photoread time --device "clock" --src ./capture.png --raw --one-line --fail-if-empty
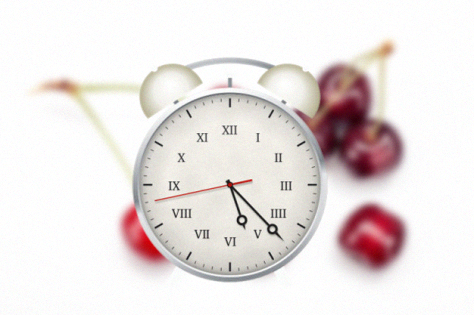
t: 5:22:43
